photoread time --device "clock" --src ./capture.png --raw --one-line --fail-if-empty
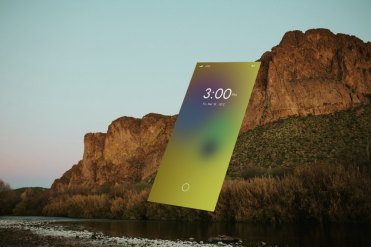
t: 3:00
